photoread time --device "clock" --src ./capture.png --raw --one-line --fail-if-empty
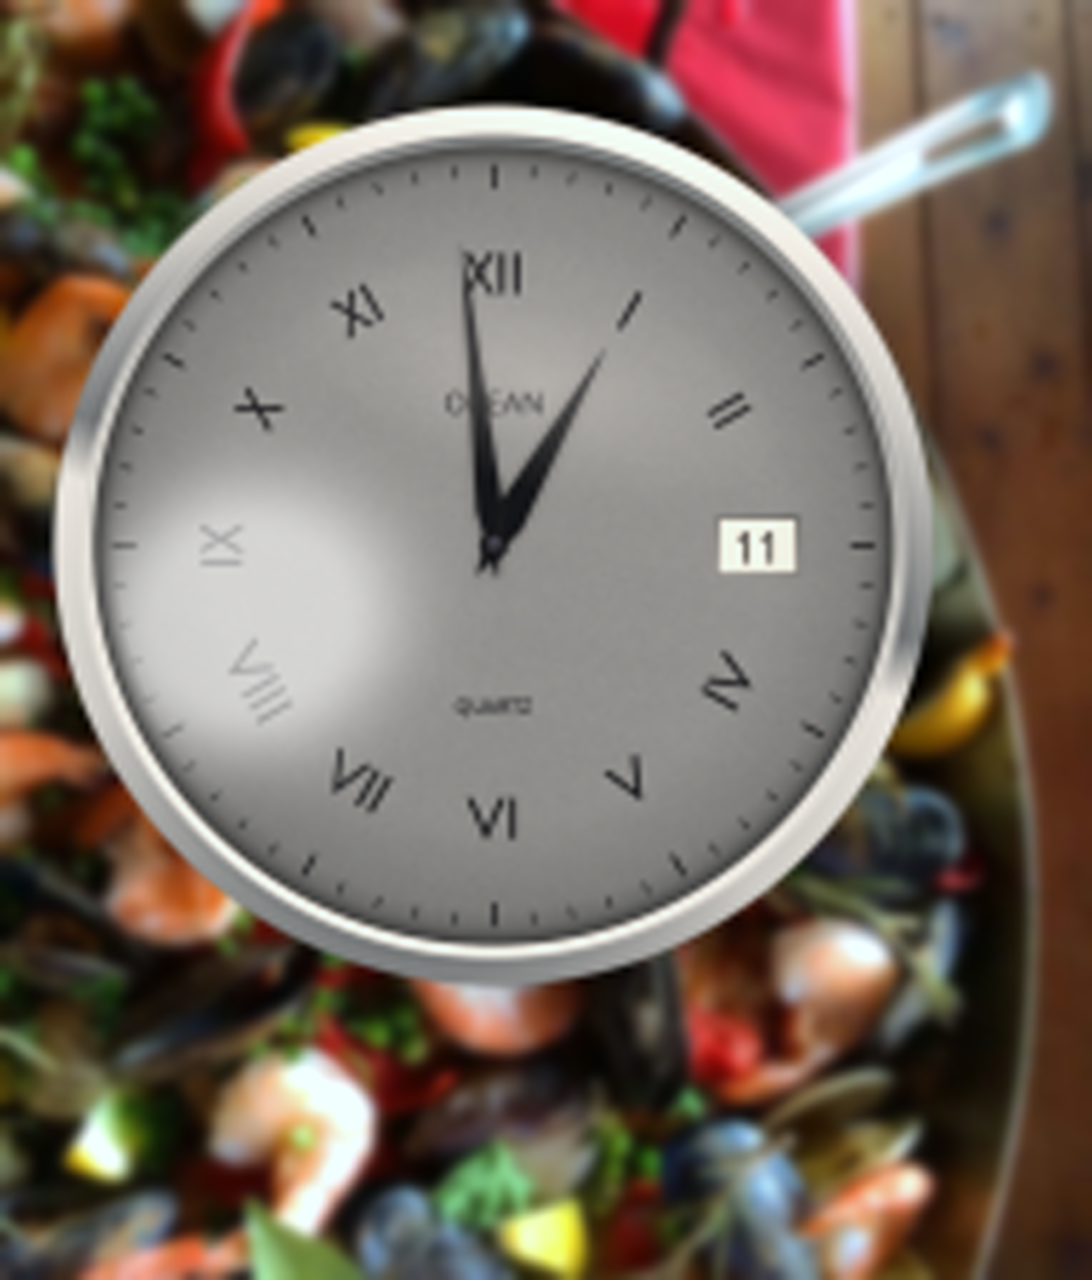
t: 12:59
